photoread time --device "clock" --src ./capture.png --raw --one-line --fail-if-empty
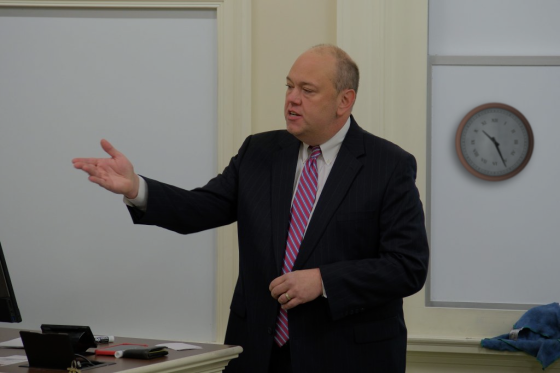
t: 10:26
